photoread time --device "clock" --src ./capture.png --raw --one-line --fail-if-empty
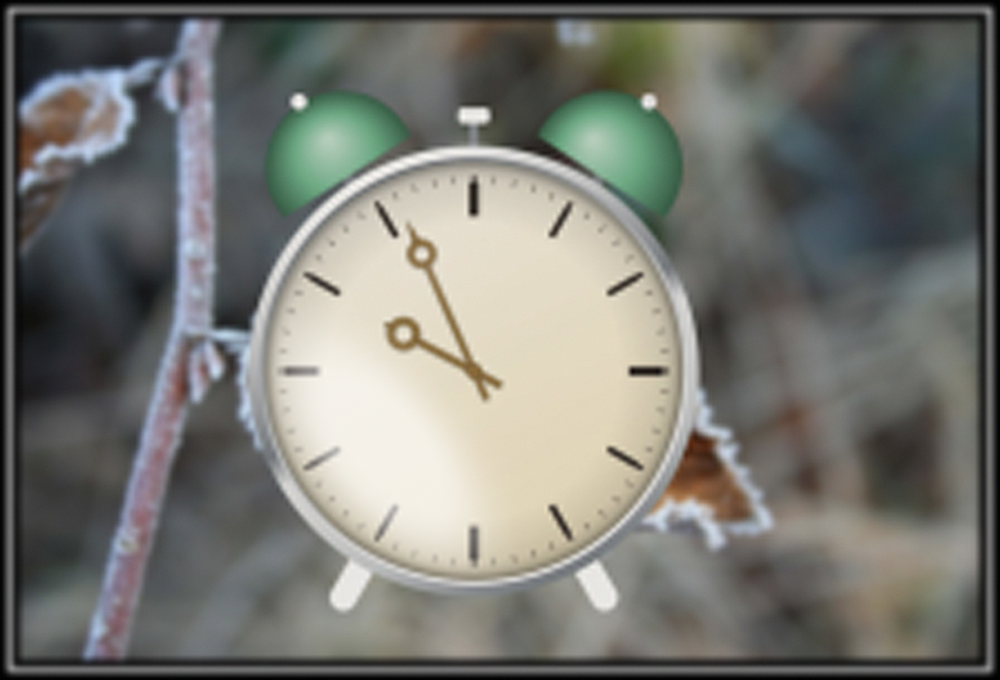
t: 9:56
